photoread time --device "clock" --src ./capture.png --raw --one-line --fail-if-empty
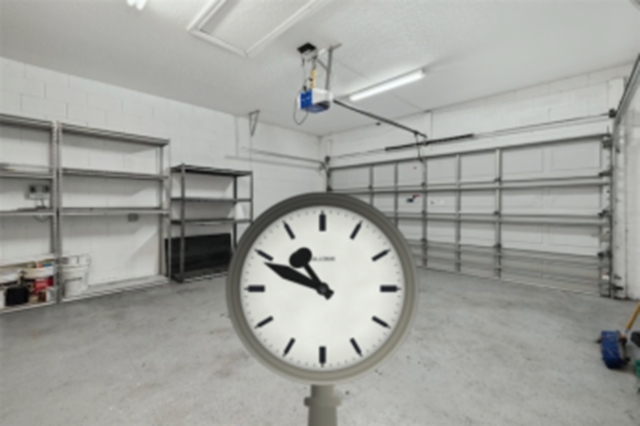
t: 10:49
